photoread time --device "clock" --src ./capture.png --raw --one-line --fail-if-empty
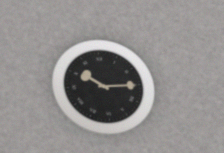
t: 10:15
